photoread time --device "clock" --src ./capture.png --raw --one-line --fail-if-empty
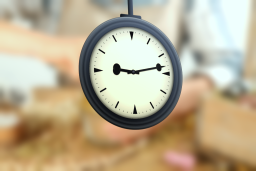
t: 9:13
